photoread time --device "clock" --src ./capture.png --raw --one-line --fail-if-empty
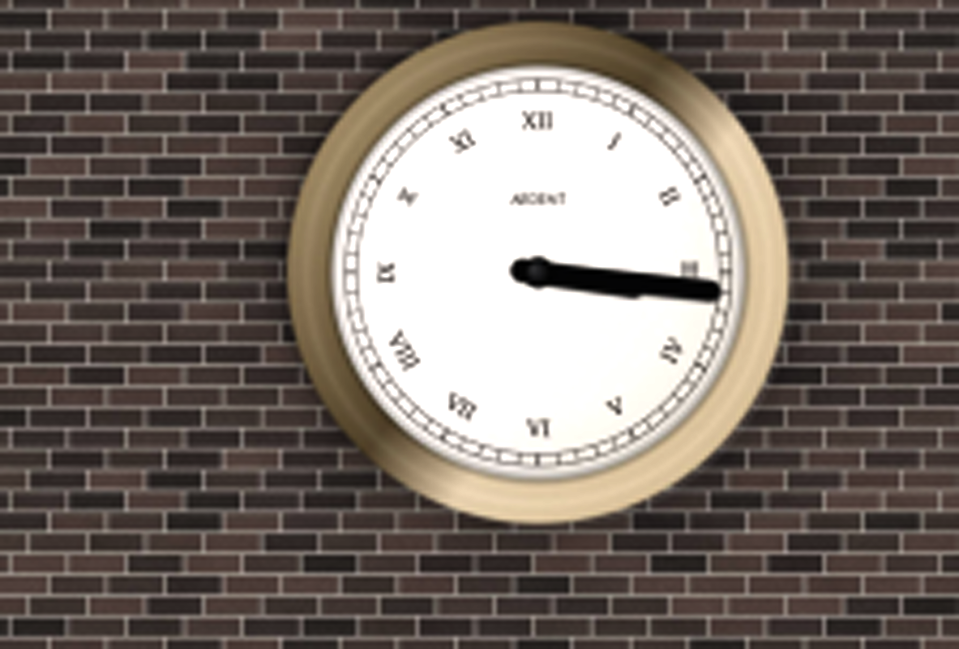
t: 3:16
